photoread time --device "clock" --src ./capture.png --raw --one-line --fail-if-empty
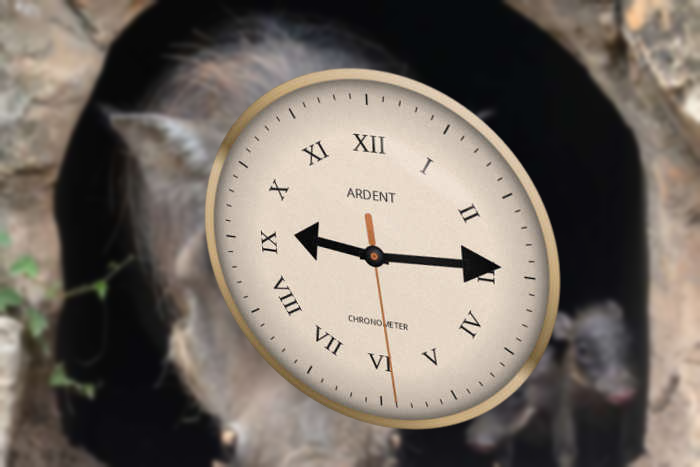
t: 9:14:29
